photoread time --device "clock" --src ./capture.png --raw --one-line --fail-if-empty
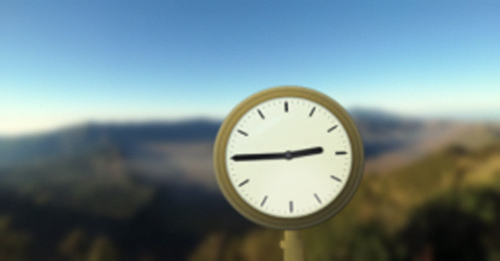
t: 2:45
